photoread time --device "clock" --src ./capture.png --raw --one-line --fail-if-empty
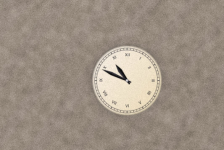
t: 10:49
